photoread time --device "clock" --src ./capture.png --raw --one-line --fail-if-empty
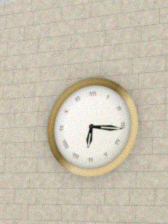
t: 6:16
